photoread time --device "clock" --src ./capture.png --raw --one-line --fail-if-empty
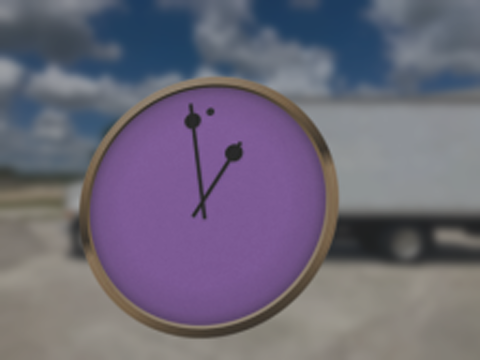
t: 12:58
